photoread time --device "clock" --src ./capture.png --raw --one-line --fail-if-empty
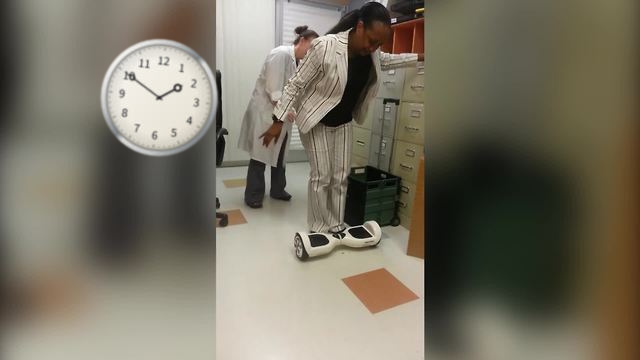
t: 1:50
